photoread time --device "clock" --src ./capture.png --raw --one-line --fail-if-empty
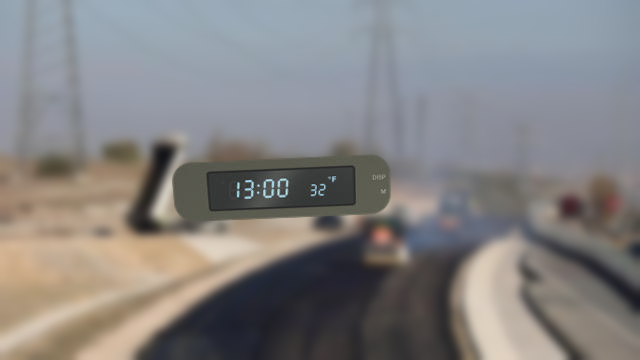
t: 13:00
